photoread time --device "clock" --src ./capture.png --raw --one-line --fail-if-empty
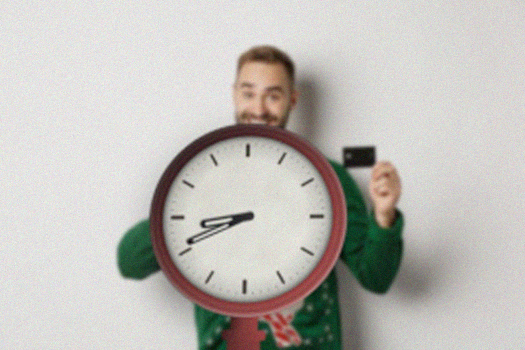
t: 8:41
